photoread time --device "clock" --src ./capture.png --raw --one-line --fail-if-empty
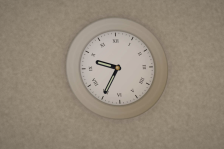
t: 9:35
